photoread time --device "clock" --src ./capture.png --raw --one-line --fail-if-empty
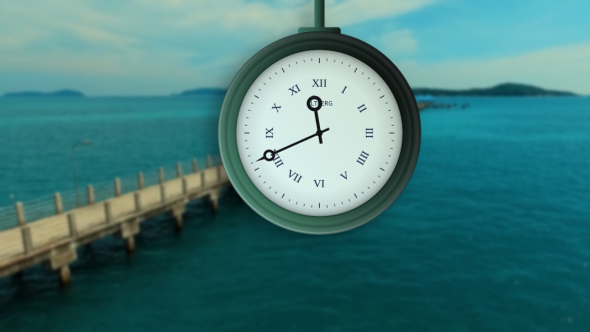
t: 11:41
